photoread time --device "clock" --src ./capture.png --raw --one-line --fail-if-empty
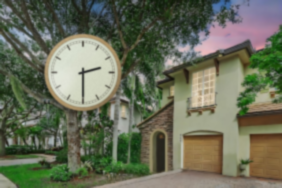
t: 2:30
